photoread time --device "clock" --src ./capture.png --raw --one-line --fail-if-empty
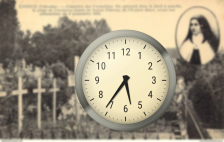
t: 5:36
